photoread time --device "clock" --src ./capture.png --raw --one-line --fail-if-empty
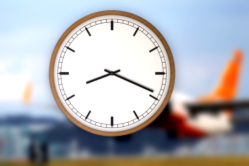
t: 8:19
